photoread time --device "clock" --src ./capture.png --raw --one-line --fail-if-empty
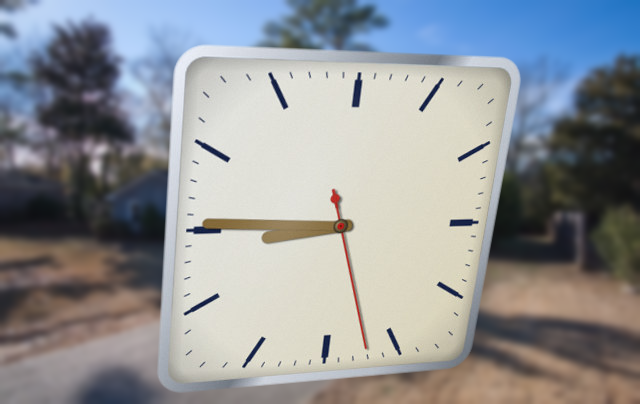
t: 8:45:27
